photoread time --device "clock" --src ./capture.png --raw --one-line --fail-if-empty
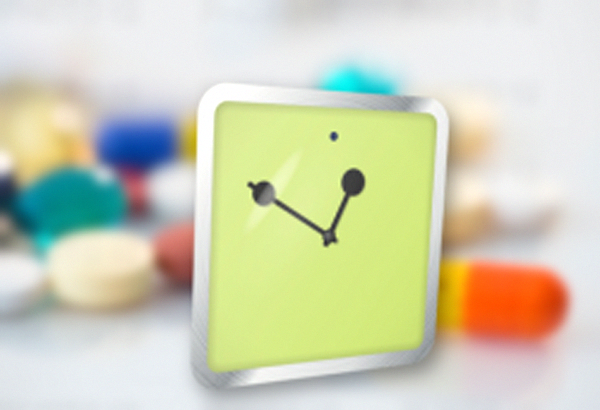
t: 12:50
